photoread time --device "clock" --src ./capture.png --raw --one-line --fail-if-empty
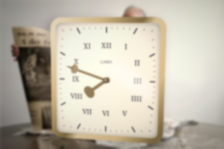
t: 7:48
